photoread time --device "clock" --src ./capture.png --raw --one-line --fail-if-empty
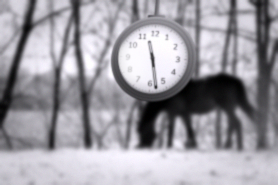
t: 11:28
